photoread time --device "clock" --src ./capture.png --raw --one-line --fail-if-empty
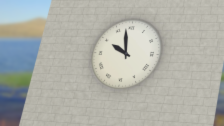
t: 9:58
